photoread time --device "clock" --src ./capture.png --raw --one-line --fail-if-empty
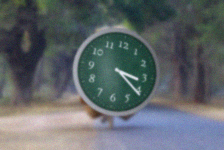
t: 3:21
